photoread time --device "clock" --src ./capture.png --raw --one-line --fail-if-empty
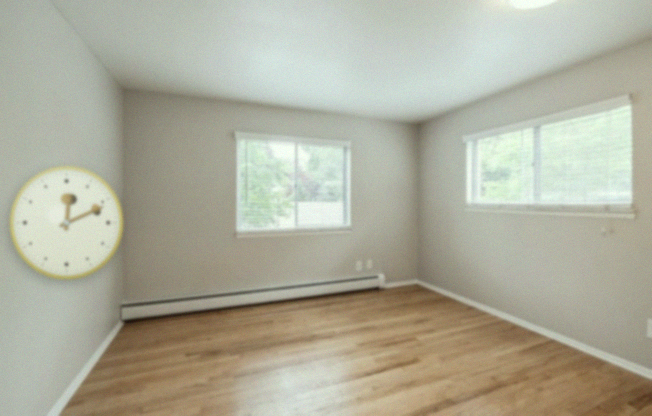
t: 12:11
